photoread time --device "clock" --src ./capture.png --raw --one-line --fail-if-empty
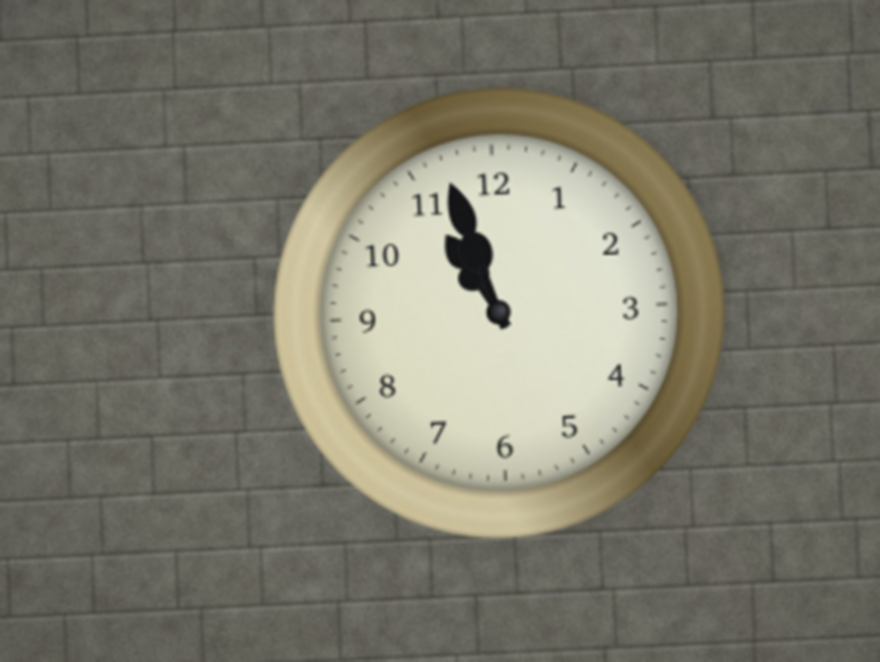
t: 10:57
